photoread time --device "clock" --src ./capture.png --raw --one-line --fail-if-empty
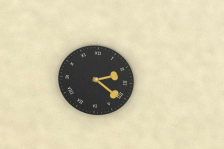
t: 2:21
